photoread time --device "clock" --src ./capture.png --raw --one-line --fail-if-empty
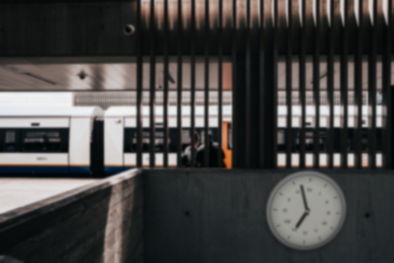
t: 6:57
